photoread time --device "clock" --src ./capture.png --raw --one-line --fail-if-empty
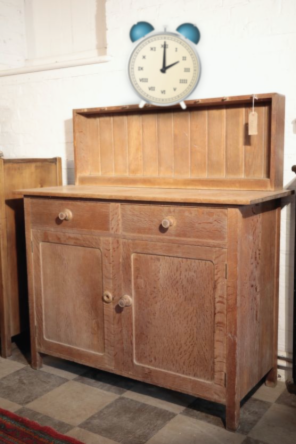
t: 2:00
